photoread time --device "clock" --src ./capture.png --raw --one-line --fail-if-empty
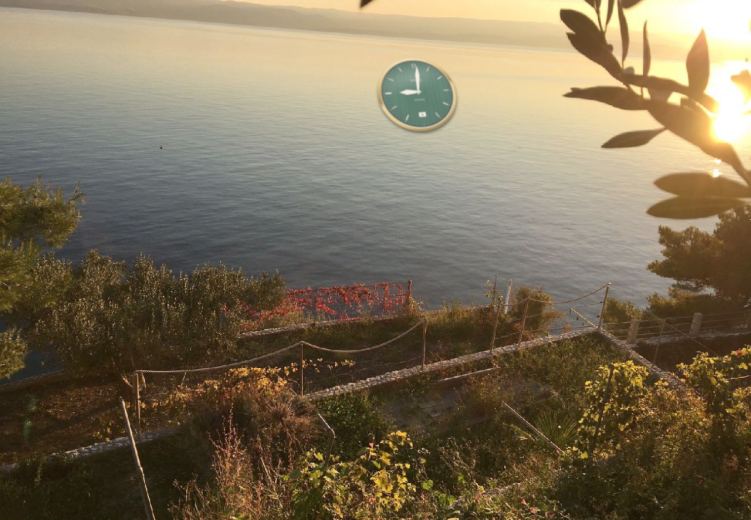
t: 9:01
